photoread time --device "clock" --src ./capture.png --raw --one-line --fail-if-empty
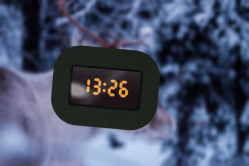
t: 13:26
